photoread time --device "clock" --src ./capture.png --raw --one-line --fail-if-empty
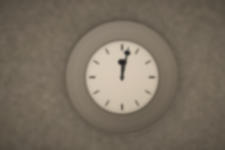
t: 12:02
